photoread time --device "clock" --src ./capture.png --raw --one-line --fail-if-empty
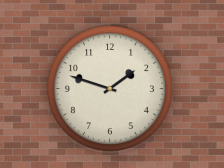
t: 1:48
